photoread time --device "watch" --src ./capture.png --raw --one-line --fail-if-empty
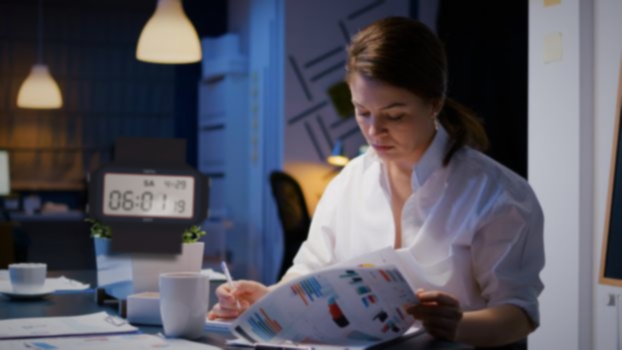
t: 6:01:19
